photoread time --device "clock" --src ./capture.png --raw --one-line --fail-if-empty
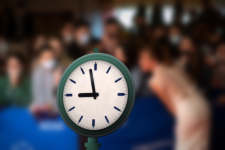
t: 8:58
